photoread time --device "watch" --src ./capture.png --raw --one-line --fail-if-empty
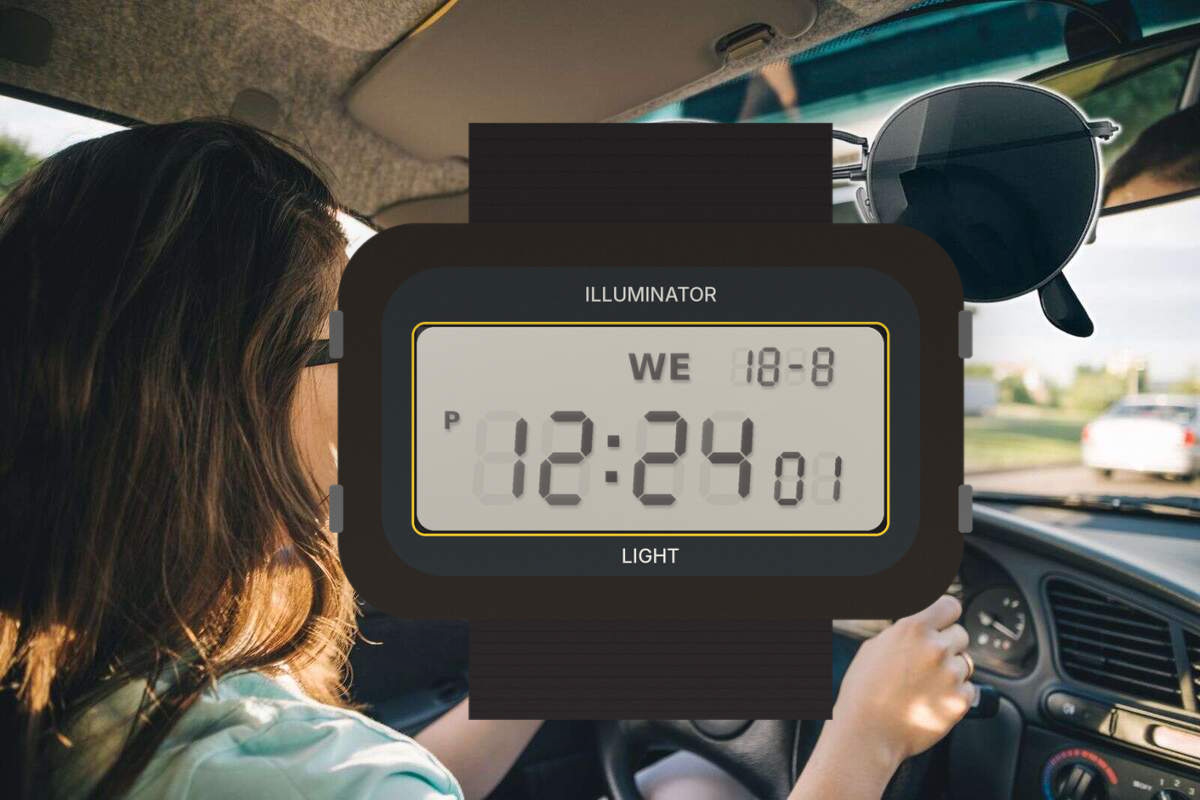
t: 12:24:01
